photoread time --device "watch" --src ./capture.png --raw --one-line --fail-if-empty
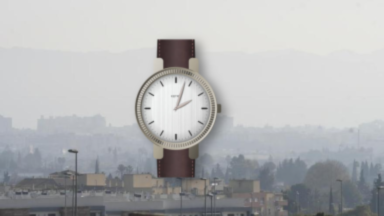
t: 2:03
